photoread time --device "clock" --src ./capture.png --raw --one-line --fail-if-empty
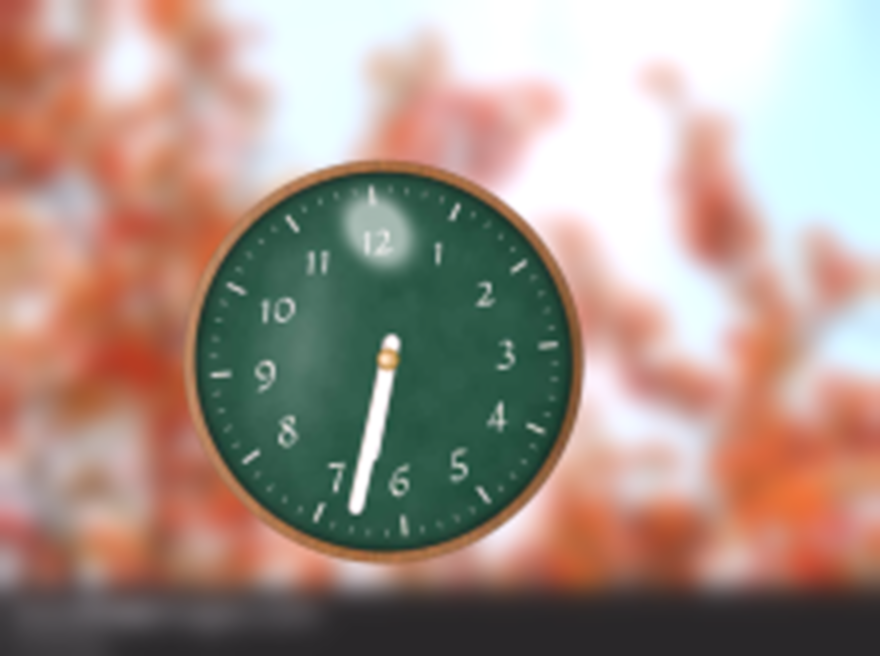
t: 6:33
